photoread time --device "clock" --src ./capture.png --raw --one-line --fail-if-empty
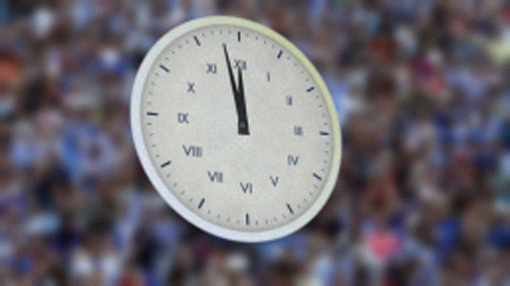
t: 11:58
